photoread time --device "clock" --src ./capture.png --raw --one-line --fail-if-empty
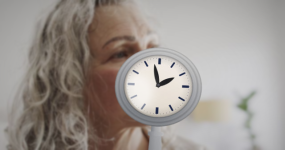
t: 1:58
